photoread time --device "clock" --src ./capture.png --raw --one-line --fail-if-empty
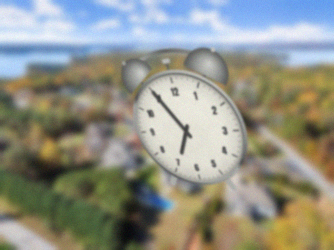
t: 6:55
